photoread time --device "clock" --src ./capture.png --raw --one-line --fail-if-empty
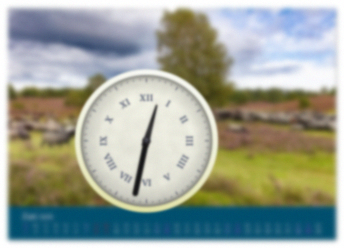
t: 12:32
